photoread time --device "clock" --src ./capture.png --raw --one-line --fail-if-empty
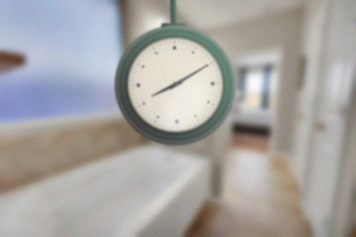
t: 8:10
